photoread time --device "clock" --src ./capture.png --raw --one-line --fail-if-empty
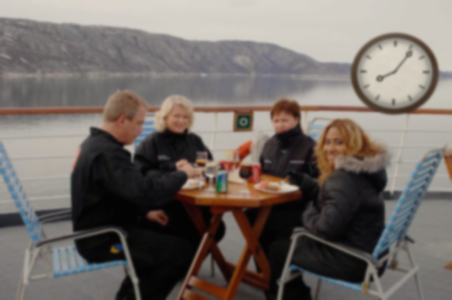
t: 8:06
